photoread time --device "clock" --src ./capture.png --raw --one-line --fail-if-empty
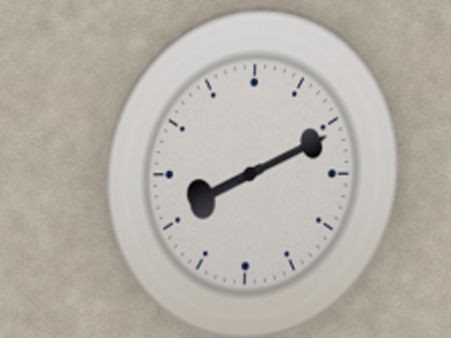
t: 8:11
